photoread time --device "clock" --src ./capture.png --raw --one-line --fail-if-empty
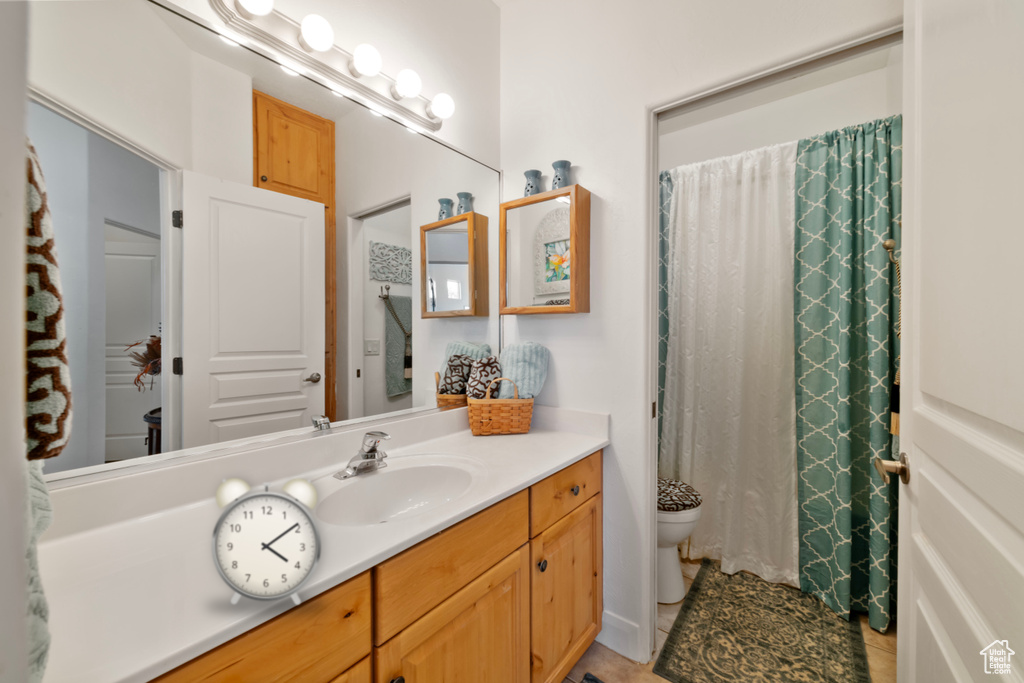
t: 4:09
